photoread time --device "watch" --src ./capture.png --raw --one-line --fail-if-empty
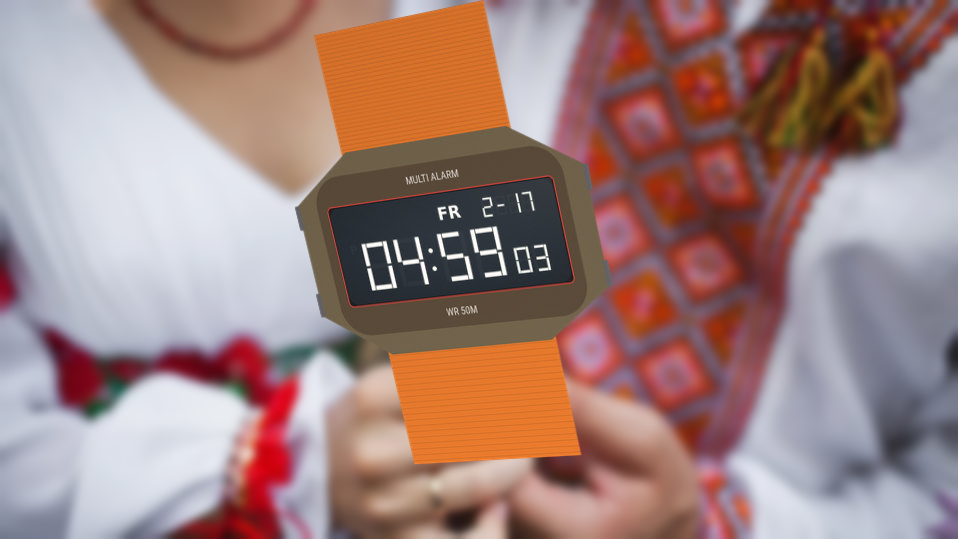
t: 4:59:03
